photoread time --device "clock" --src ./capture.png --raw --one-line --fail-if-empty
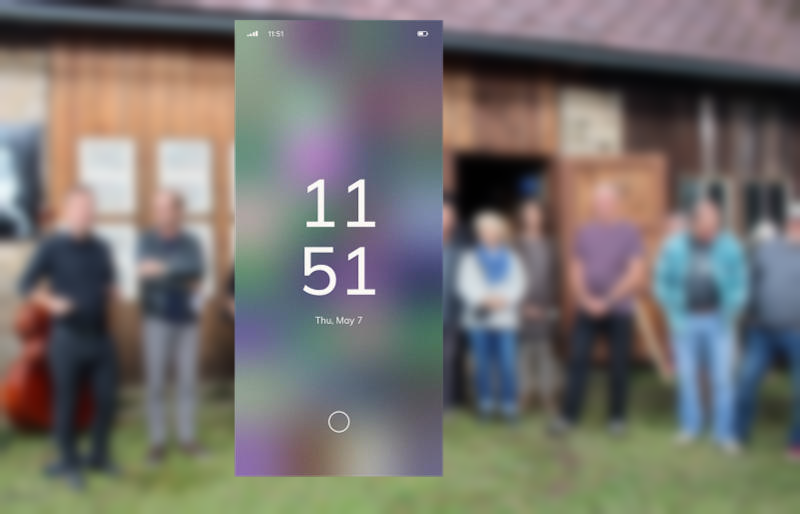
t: 11:51
